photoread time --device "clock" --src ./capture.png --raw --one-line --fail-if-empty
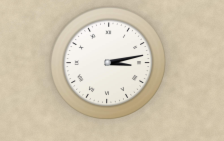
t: 3:13
